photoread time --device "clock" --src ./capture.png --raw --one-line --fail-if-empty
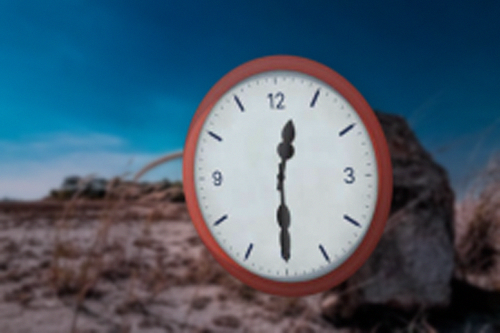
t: 12:30
